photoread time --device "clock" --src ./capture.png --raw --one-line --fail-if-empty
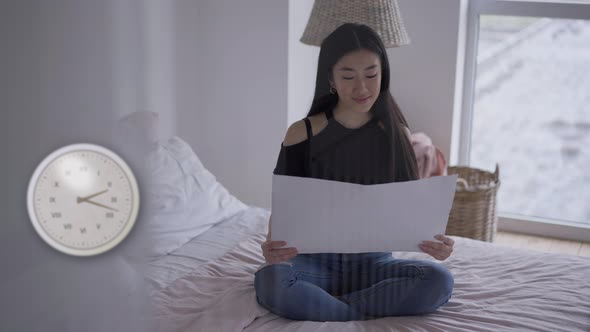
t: 2:18
